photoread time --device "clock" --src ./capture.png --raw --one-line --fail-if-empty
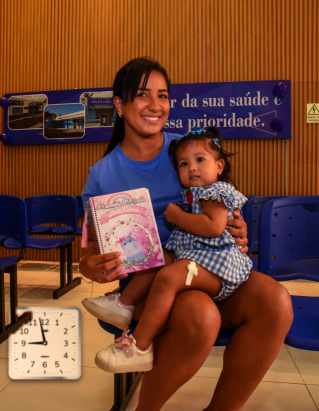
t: 8:58
